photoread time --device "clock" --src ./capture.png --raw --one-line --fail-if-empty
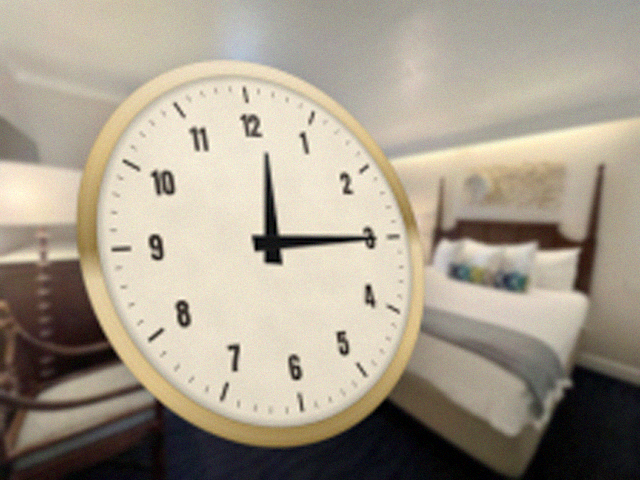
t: 12:15
